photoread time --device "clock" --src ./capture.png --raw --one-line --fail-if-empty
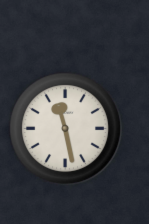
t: 11:28
